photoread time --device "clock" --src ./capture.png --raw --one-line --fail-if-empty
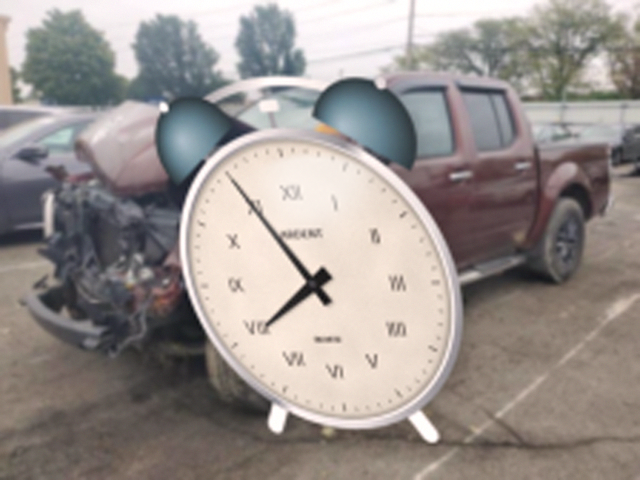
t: 7:55
